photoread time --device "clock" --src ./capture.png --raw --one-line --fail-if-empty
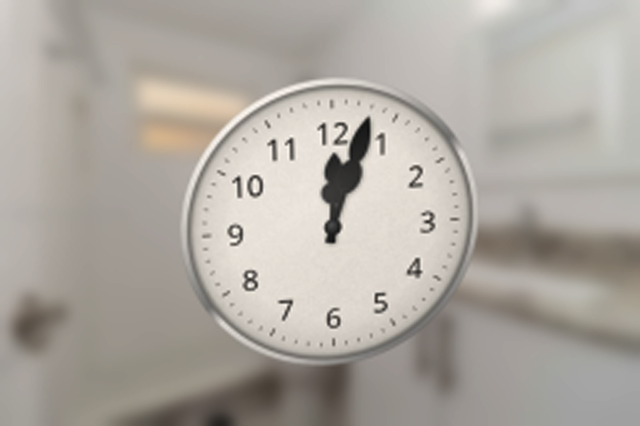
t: 12:03
